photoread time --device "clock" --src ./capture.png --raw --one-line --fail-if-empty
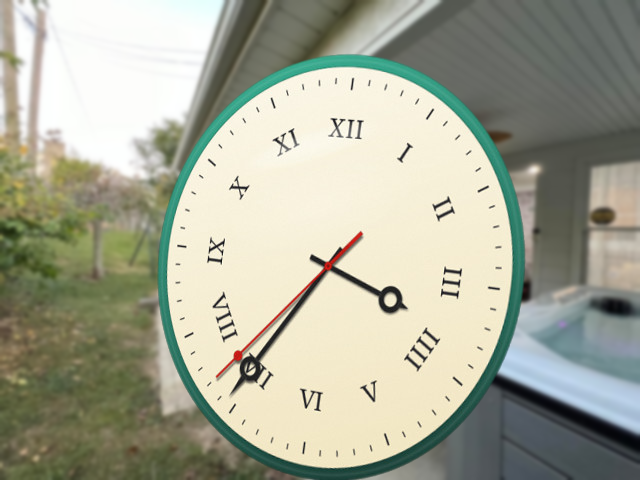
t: 3:35:37
